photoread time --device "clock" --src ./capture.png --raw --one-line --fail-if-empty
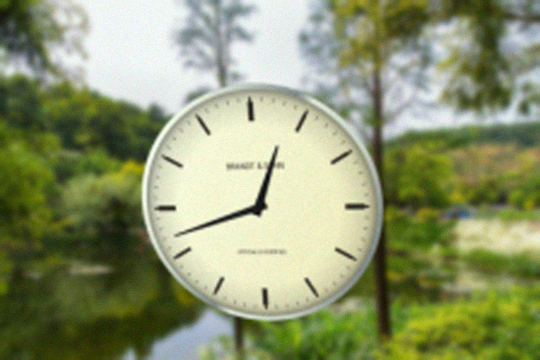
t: 12:42
